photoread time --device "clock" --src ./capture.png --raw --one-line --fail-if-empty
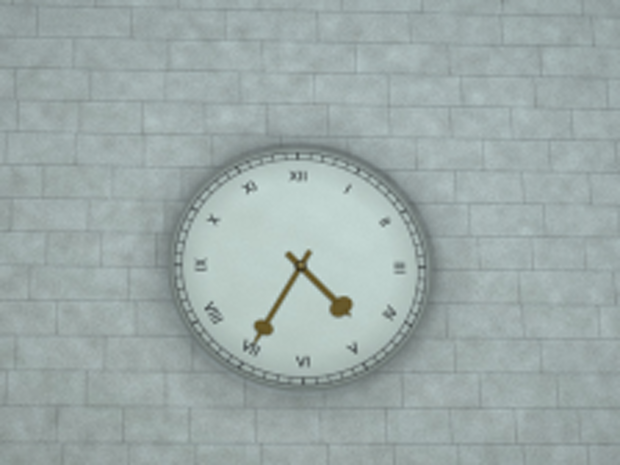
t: 4:35
